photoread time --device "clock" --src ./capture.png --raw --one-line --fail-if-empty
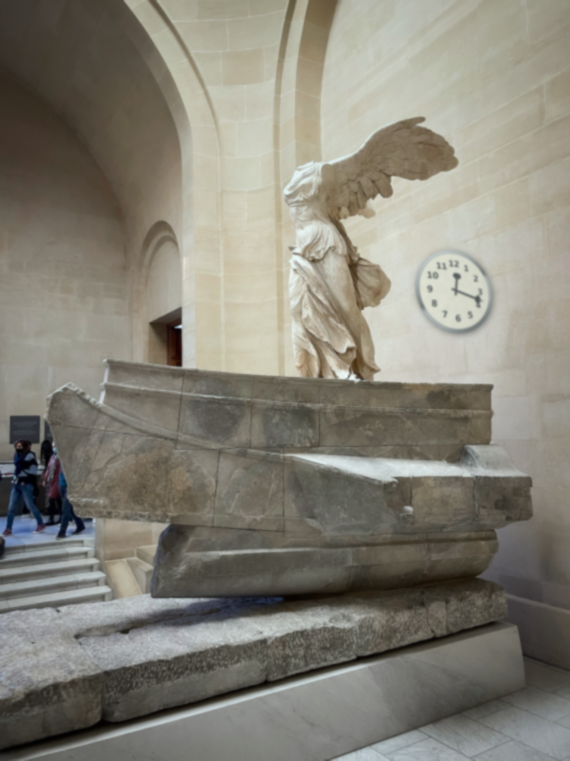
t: 12:18
